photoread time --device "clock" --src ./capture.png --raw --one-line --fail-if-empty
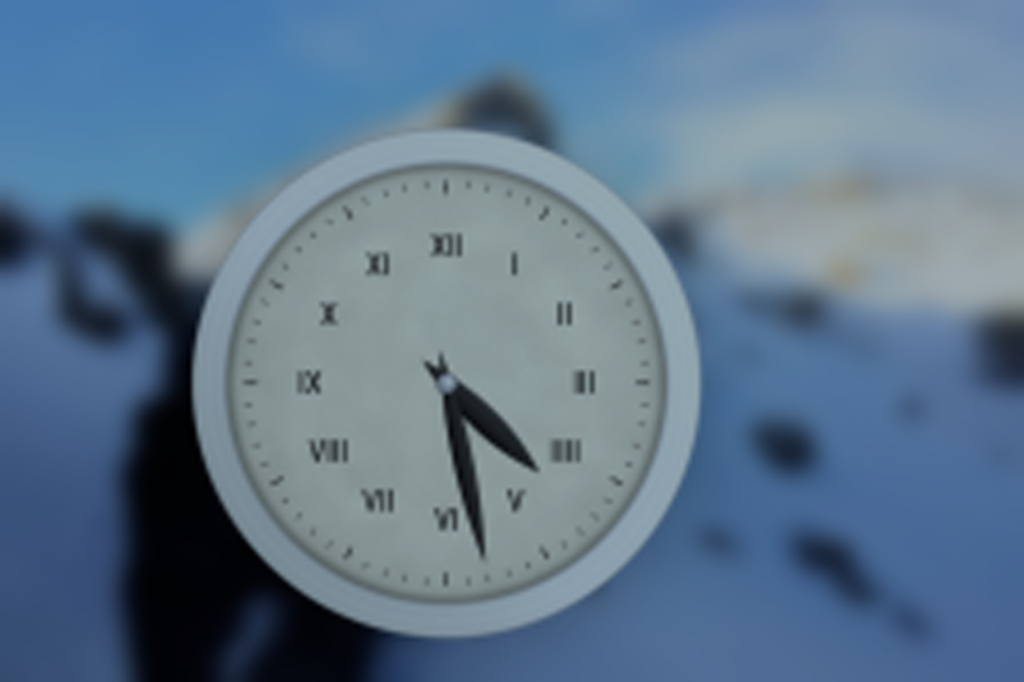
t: 4:28
